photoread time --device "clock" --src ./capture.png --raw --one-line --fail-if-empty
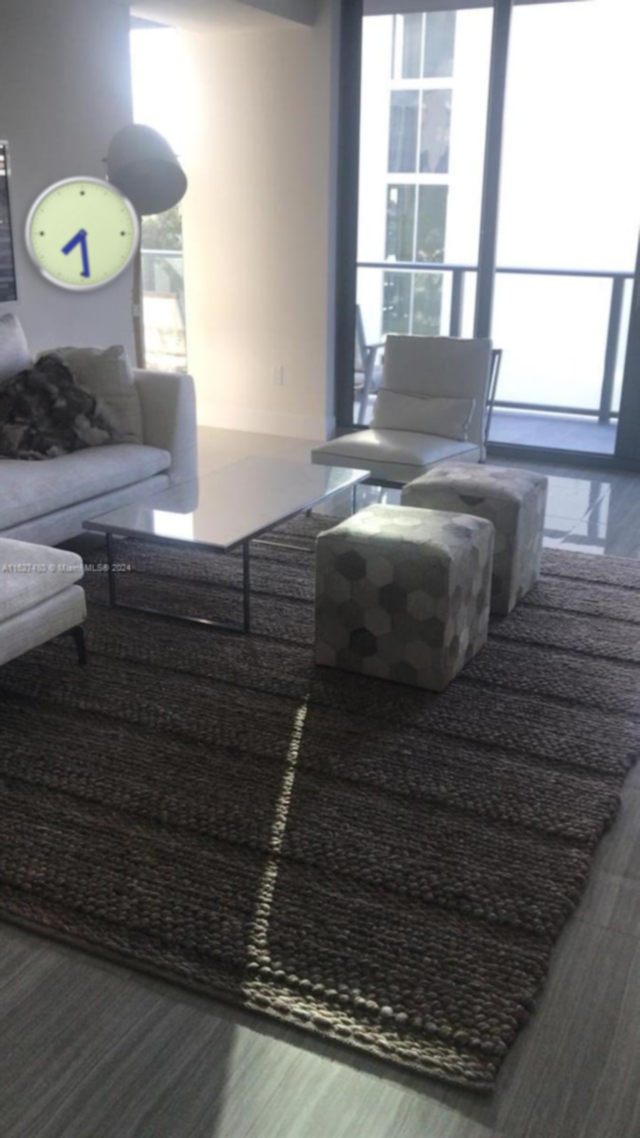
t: 7:29
